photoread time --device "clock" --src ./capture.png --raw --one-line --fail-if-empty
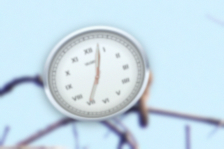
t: 7:03
